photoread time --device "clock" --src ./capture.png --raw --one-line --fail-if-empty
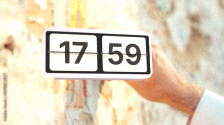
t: 17:59
